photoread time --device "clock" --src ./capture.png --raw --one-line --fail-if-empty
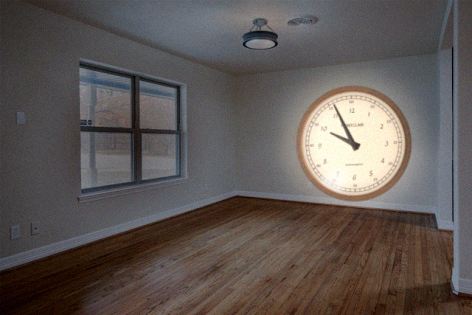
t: 9:56
